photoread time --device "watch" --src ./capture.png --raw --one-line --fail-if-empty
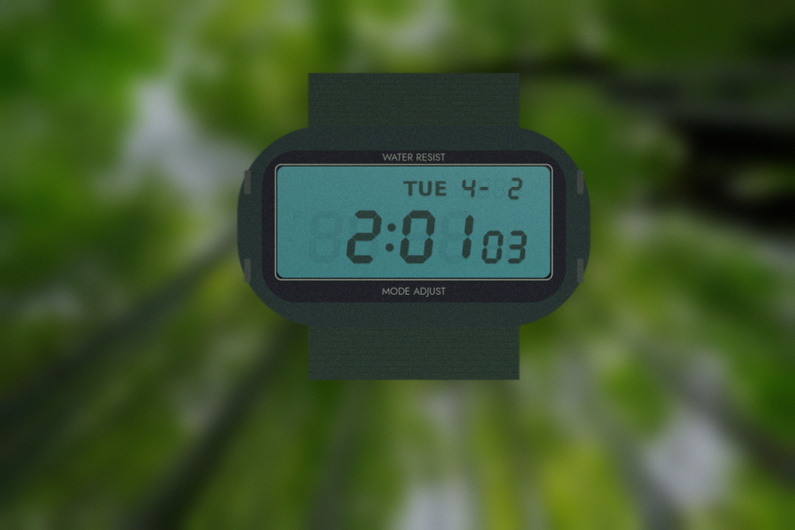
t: 2:01:03
